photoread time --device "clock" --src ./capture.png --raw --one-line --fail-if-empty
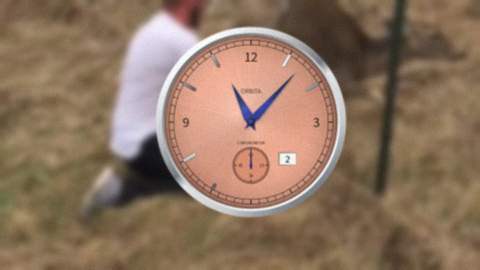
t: 11:07
